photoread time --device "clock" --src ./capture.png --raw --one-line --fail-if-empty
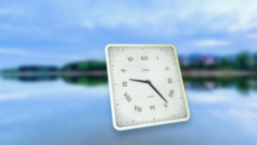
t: 9:24
